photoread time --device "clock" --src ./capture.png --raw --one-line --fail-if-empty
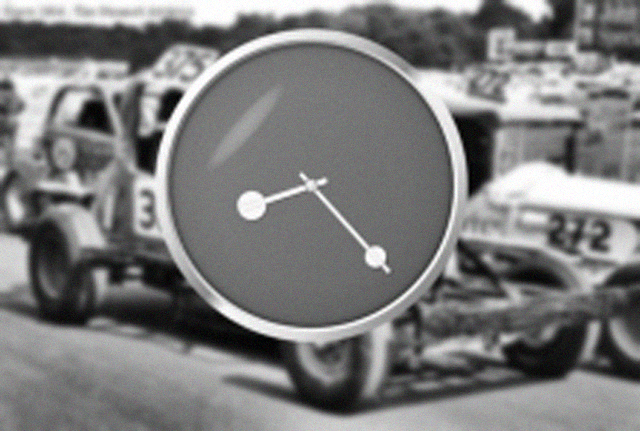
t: 8:23
